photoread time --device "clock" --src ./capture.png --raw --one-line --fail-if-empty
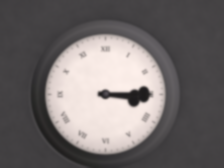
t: 3:15
